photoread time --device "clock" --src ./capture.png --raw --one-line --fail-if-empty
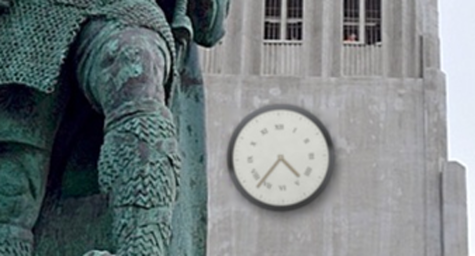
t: 4:37
